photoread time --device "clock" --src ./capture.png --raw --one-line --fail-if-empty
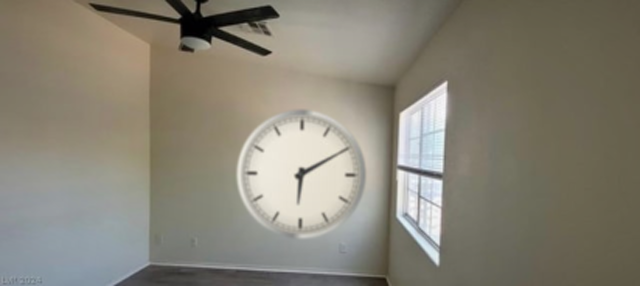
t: 6:10
